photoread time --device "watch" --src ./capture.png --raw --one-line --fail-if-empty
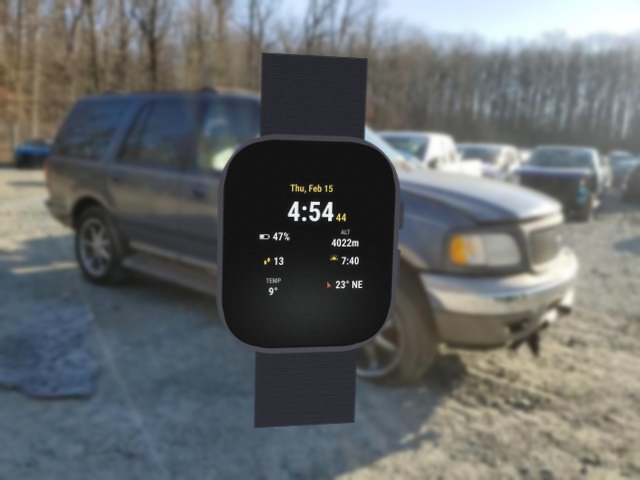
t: 4:54:44
